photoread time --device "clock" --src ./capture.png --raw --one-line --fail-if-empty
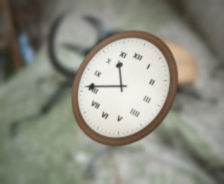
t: 10:41
